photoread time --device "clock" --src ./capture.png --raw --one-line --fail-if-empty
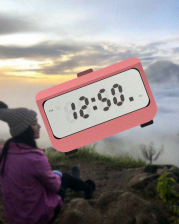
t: 12:50
